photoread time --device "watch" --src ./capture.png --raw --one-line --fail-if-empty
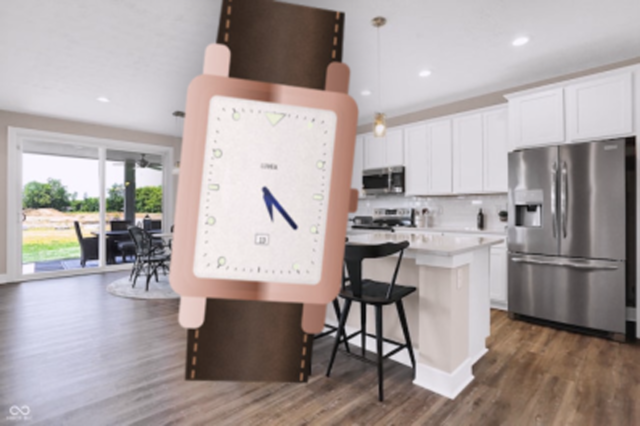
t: 5:22
